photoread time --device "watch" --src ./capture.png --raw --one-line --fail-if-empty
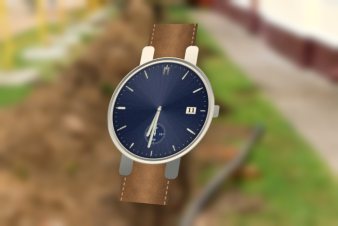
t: 6:31
